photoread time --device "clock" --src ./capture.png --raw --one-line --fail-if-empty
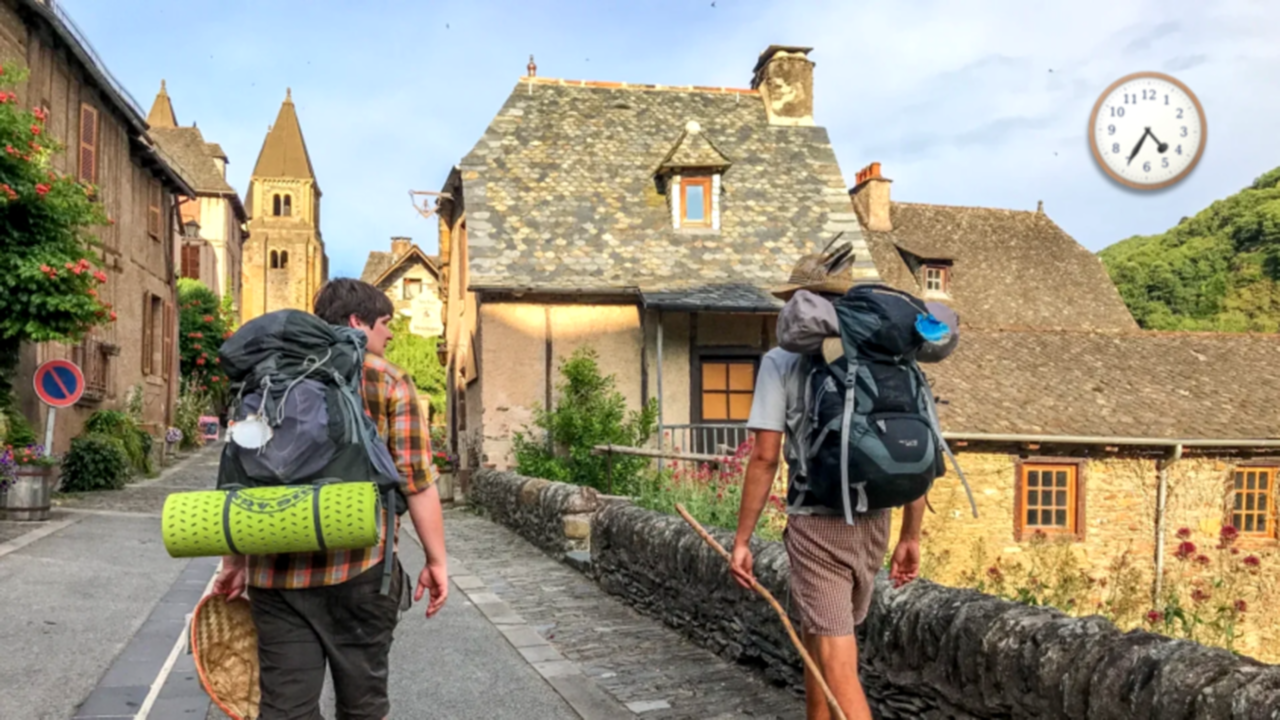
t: 4:35
